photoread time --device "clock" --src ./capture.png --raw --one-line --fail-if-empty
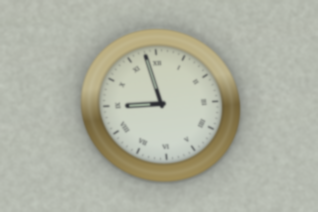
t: 8:58
